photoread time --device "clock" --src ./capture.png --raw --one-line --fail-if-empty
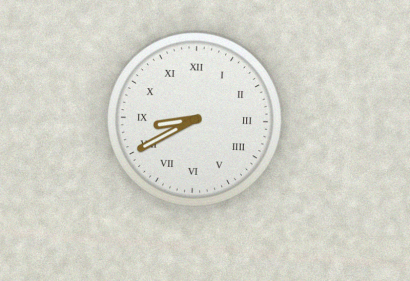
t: 8:40
